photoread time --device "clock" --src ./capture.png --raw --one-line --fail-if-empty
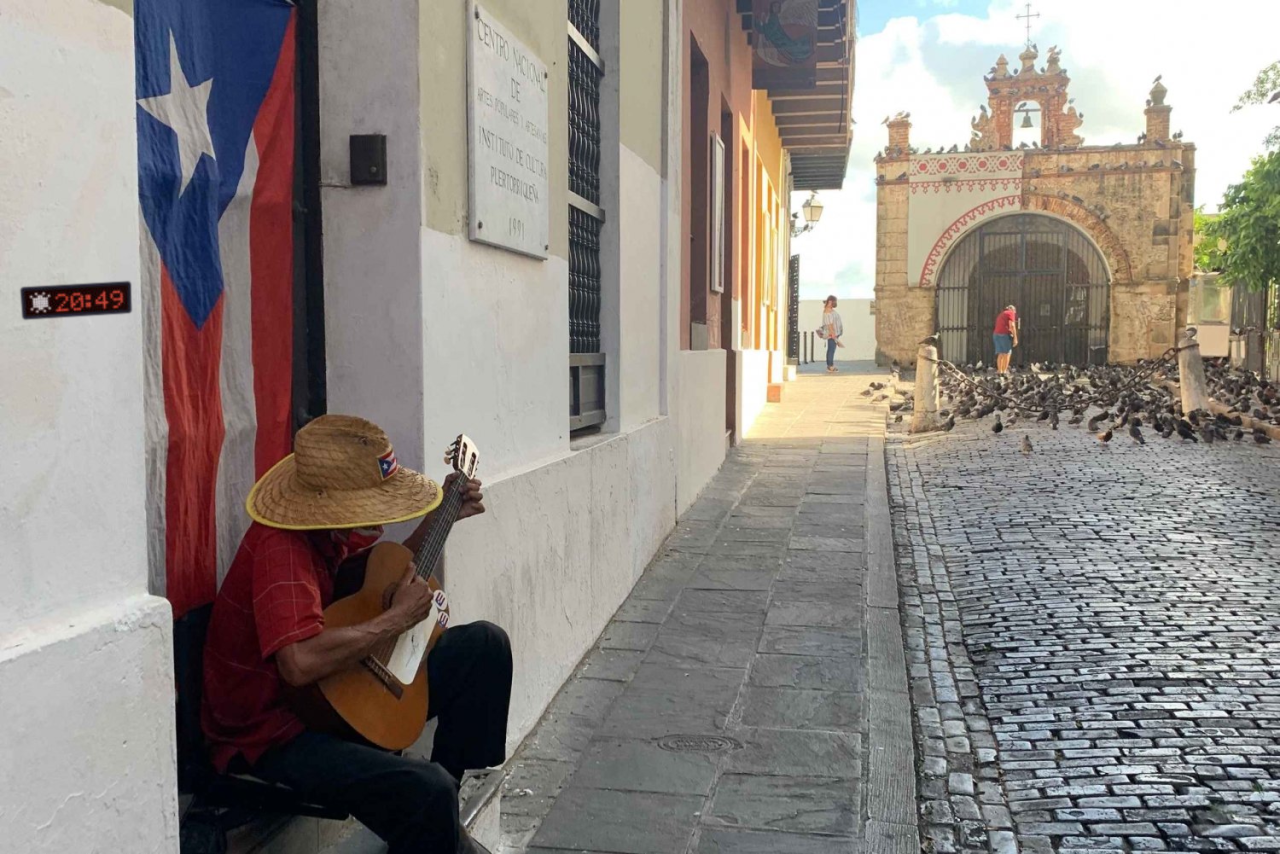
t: 20:49
